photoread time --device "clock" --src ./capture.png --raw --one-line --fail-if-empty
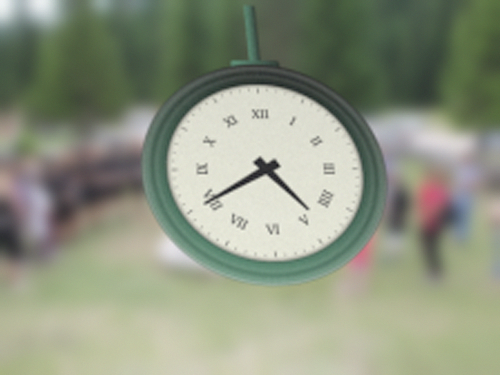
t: 4:40
